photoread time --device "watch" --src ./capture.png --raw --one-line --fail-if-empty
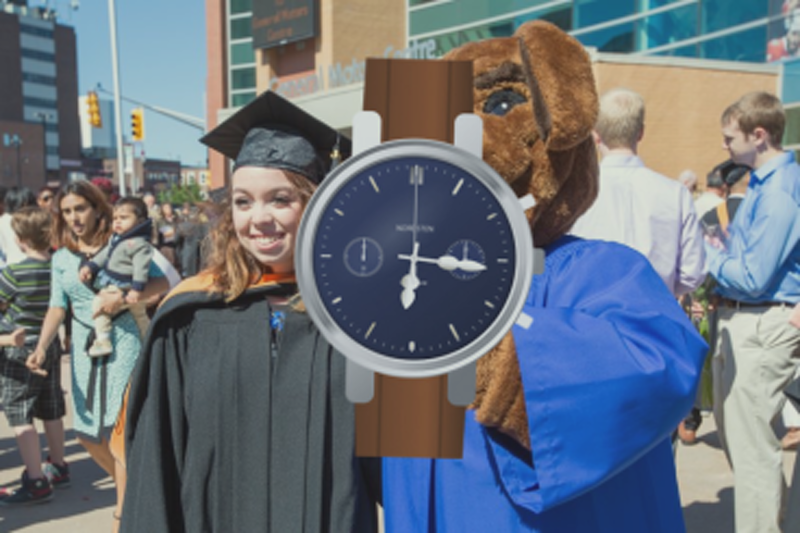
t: 6:16
